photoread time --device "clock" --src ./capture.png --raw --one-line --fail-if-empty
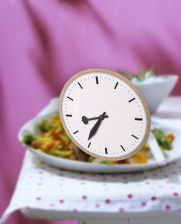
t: 8:36
